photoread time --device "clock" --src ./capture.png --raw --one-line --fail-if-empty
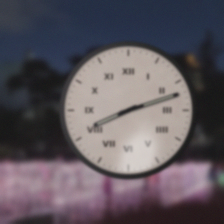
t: 8:12
